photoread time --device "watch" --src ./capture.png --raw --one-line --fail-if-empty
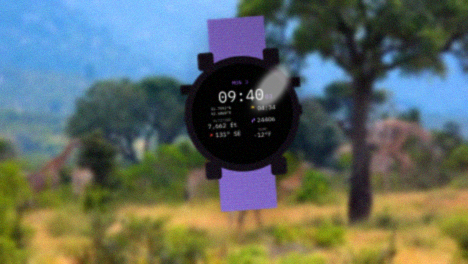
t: 9:40
